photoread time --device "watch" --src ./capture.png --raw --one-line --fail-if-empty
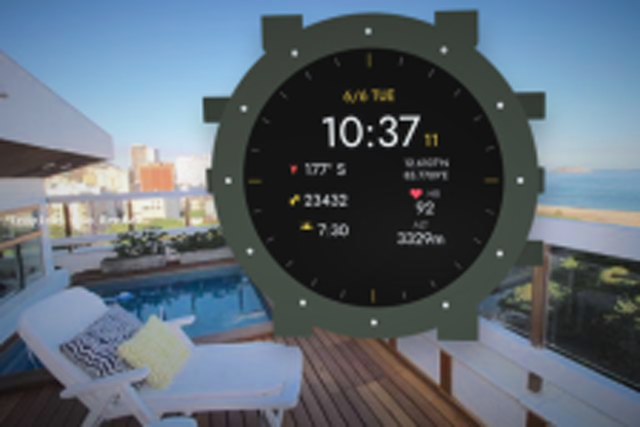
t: 10:37
